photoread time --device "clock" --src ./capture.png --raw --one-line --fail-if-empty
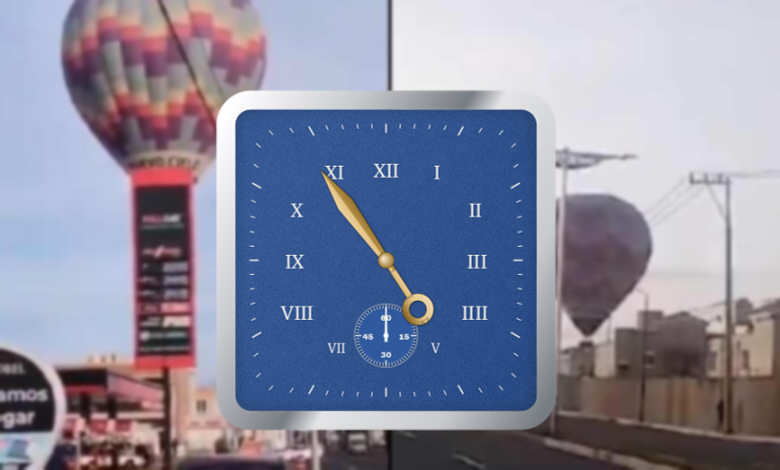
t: 4:54
